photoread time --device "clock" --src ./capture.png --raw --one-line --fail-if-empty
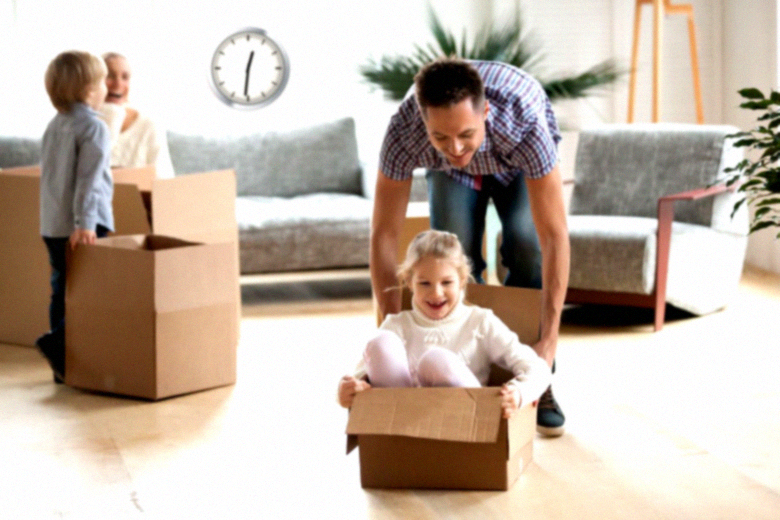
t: 12:31
